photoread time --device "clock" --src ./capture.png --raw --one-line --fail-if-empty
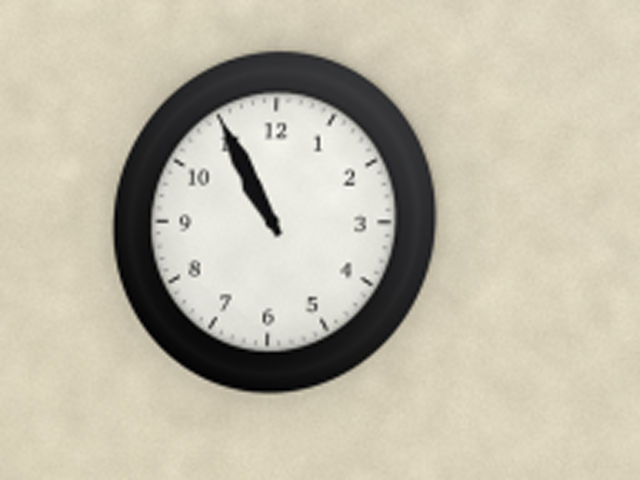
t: 10:55
